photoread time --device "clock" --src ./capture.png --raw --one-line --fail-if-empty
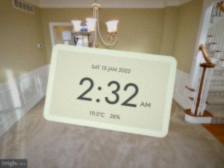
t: 2:32
